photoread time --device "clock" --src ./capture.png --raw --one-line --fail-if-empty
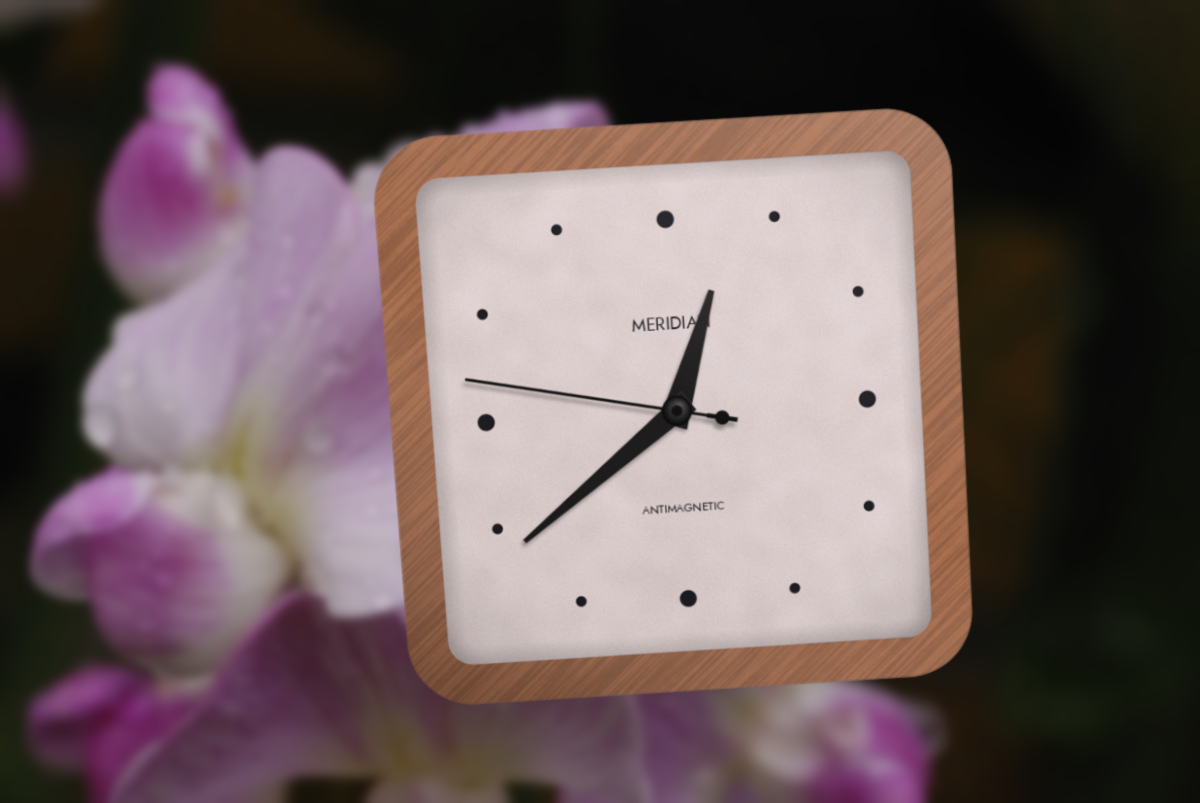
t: 12:38:47
